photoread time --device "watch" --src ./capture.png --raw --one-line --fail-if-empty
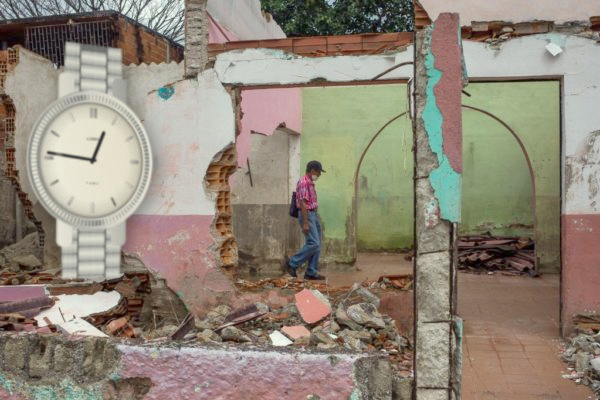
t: 12:46
